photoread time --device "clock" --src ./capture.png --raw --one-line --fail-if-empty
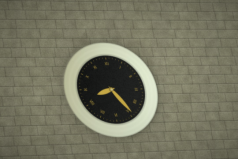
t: 8:24
